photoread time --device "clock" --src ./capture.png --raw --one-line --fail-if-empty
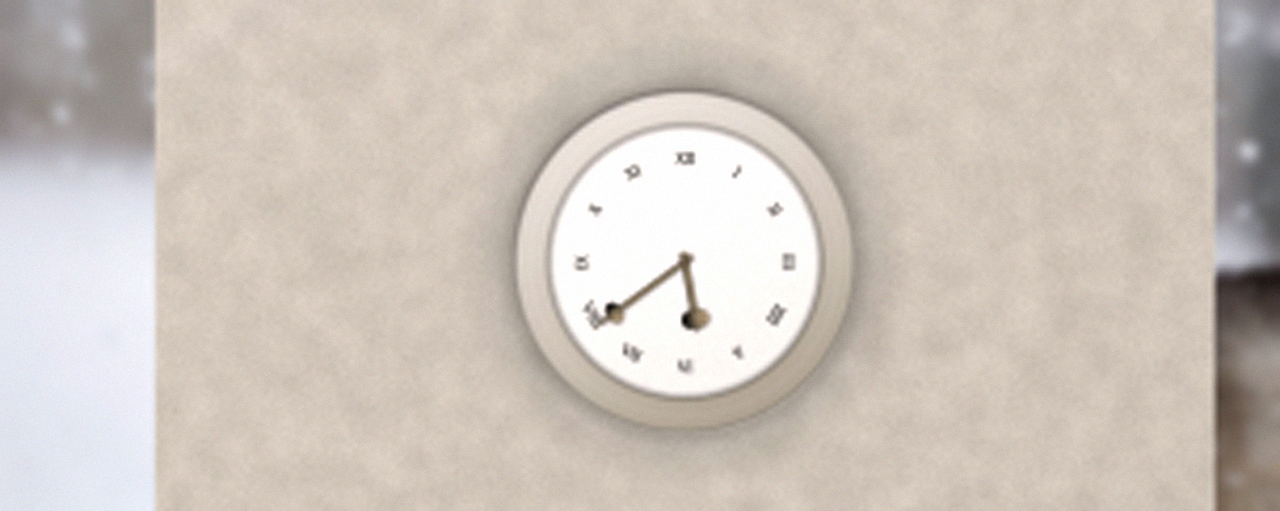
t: 5:39
